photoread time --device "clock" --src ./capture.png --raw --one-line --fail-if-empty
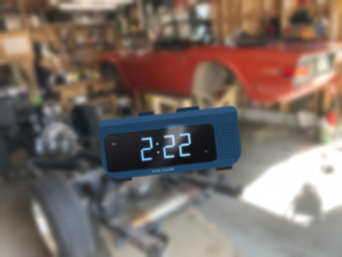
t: 2:22
